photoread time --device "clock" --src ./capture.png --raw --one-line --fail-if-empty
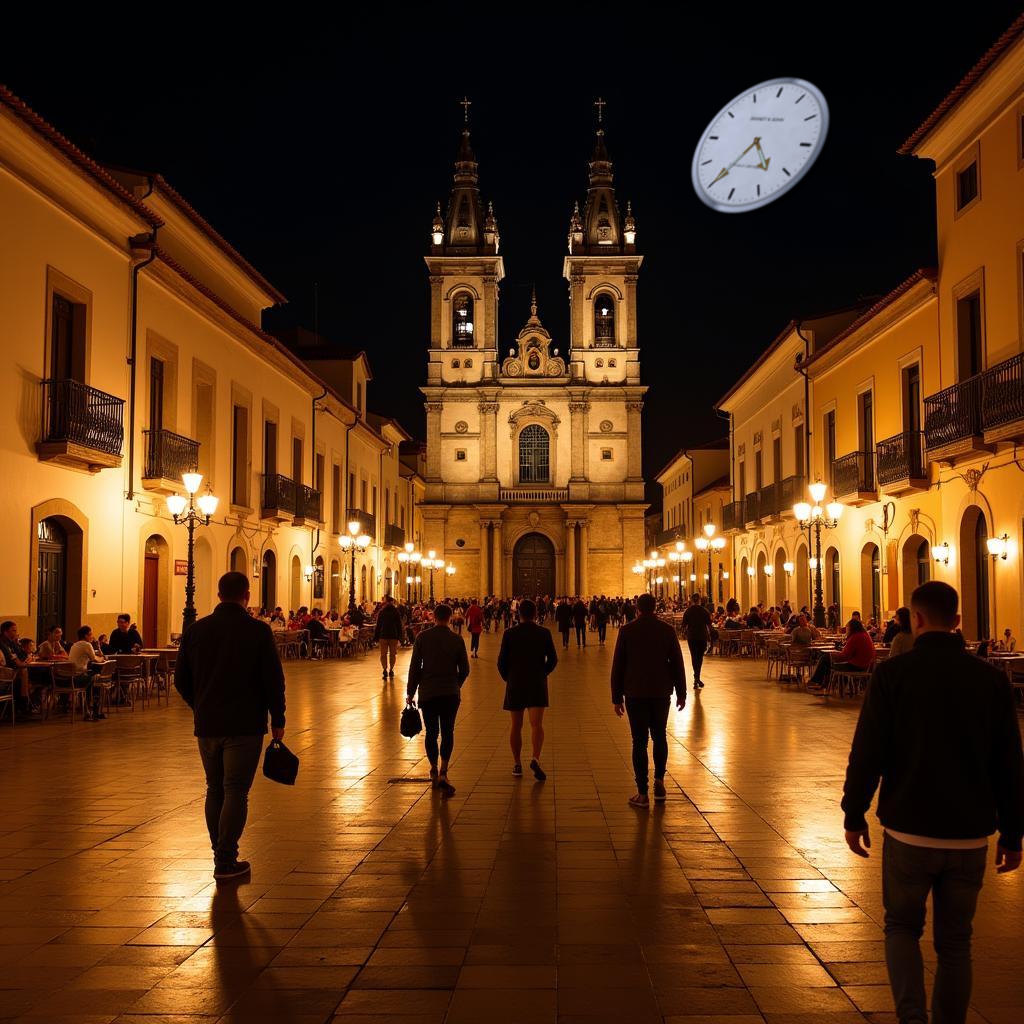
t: 4:35
